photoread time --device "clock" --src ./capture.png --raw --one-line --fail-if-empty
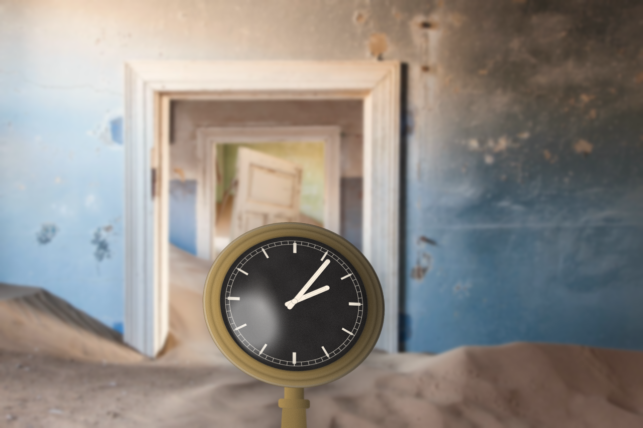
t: 2:06
